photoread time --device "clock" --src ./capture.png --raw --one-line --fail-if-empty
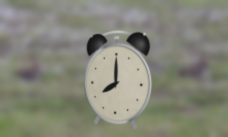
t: 8:00
